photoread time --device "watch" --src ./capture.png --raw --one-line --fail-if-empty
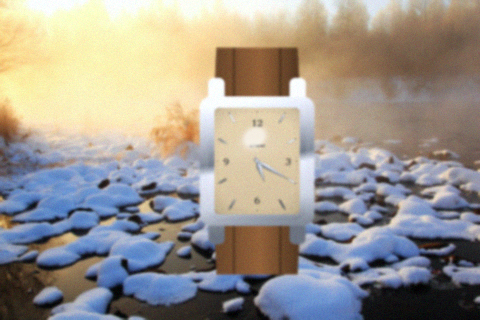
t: 5:20
